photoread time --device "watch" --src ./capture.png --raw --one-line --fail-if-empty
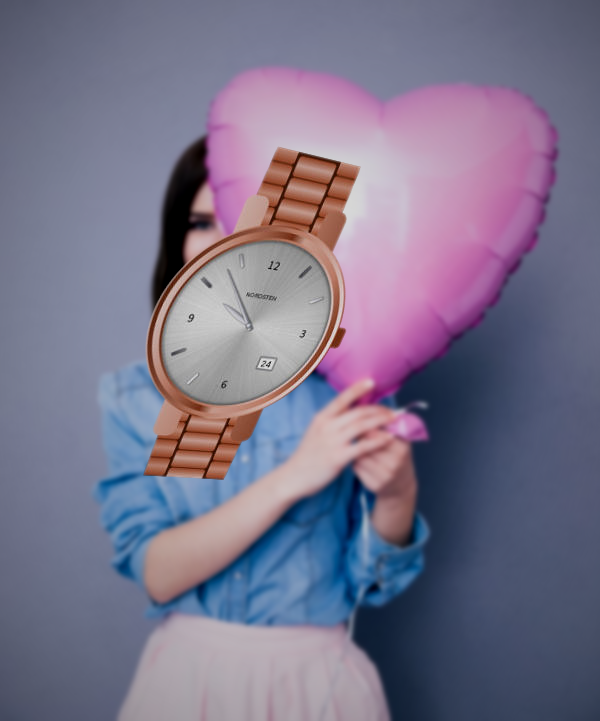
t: 9:53
